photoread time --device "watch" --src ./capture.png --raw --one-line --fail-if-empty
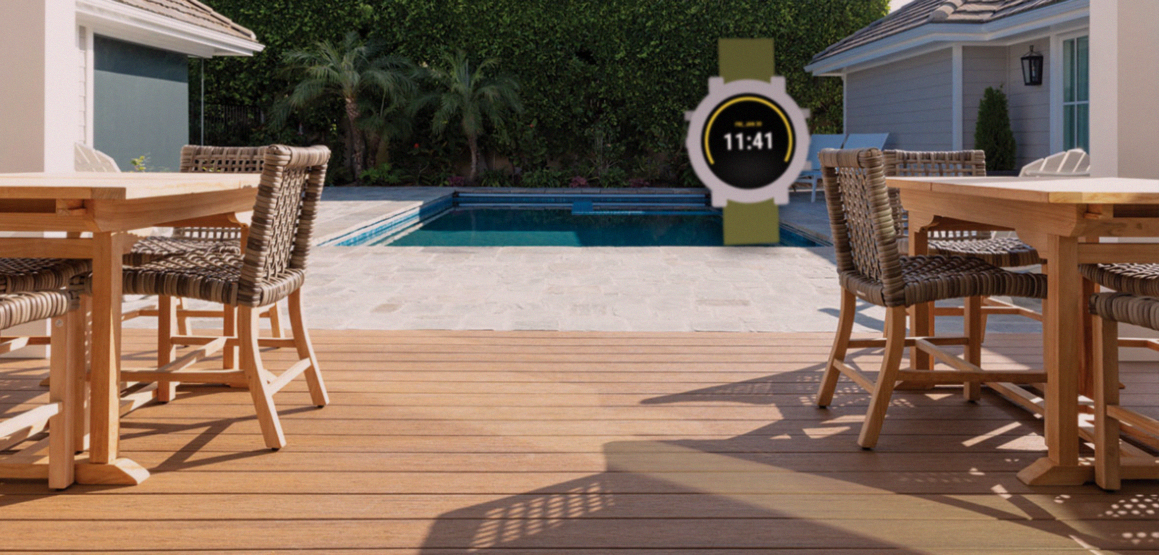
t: 11:41
